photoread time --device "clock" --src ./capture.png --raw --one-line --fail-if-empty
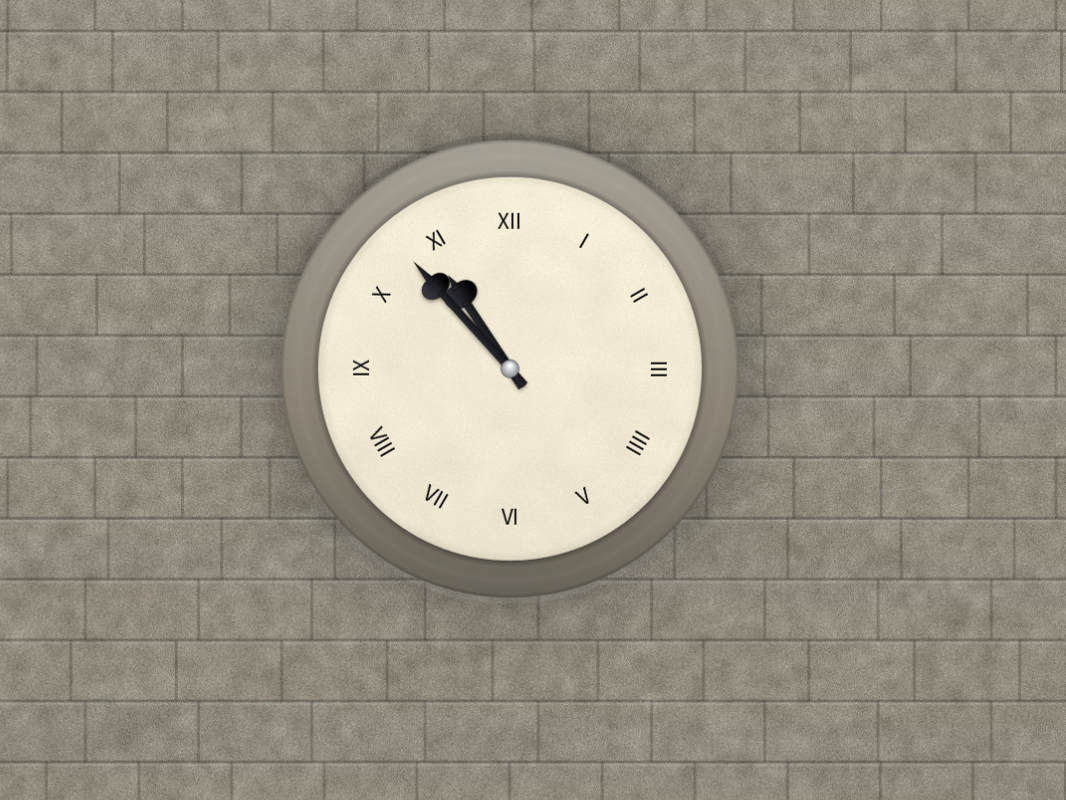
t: 10:53
